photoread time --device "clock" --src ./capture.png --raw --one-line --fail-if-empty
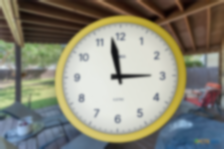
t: 2:58
